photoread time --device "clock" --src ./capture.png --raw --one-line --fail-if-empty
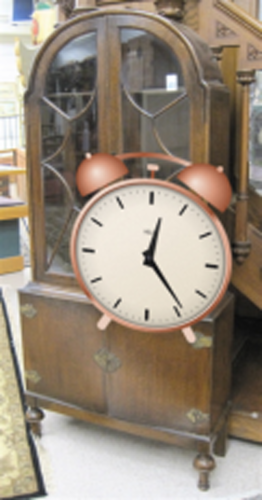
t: 12:24
